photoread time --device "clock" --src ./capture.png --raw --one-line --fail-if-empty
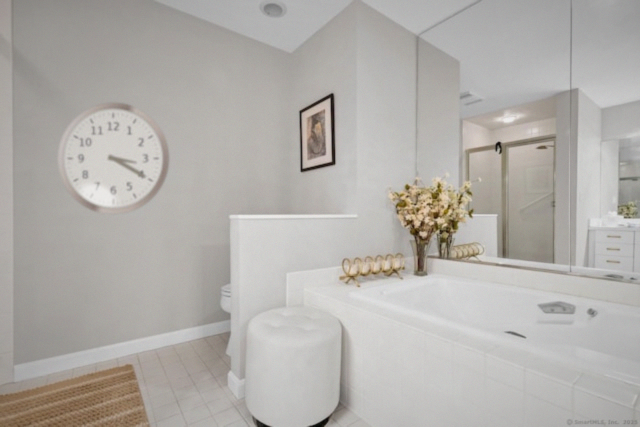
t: 3:20
